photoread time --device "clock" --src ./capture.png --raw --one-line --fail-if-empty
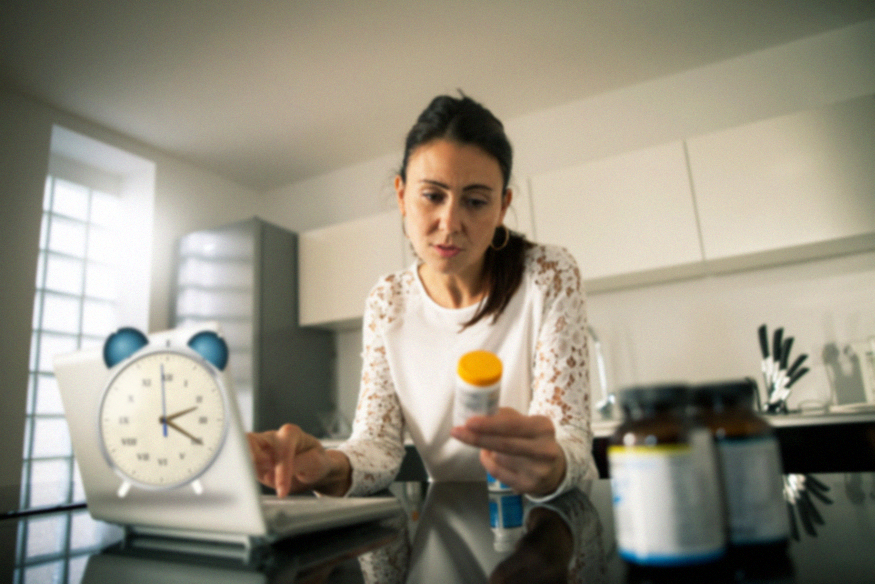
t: 2:19:59
